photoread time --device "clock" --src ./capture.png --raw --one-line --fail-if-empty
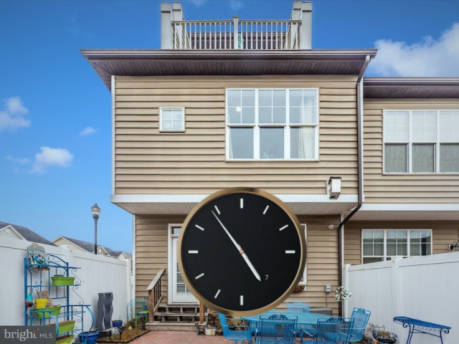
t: 4:54
